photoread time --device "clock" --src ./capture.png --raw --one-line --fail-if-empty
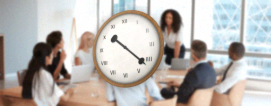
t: 10:22
